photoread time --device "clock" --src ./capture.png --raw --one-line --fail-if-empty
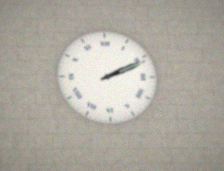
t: 2:11
